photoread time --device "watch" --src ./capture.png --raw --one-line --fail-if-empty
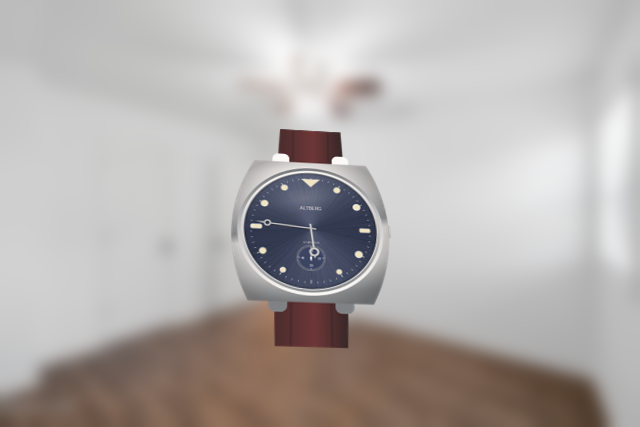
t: 5:46
